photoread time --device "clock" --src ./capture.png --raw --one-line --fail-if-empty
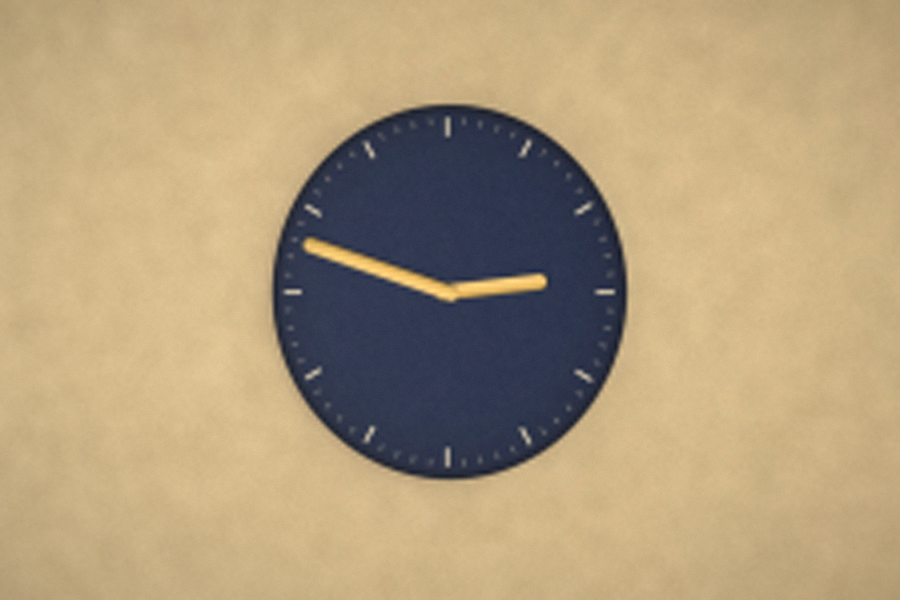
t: 2:48
